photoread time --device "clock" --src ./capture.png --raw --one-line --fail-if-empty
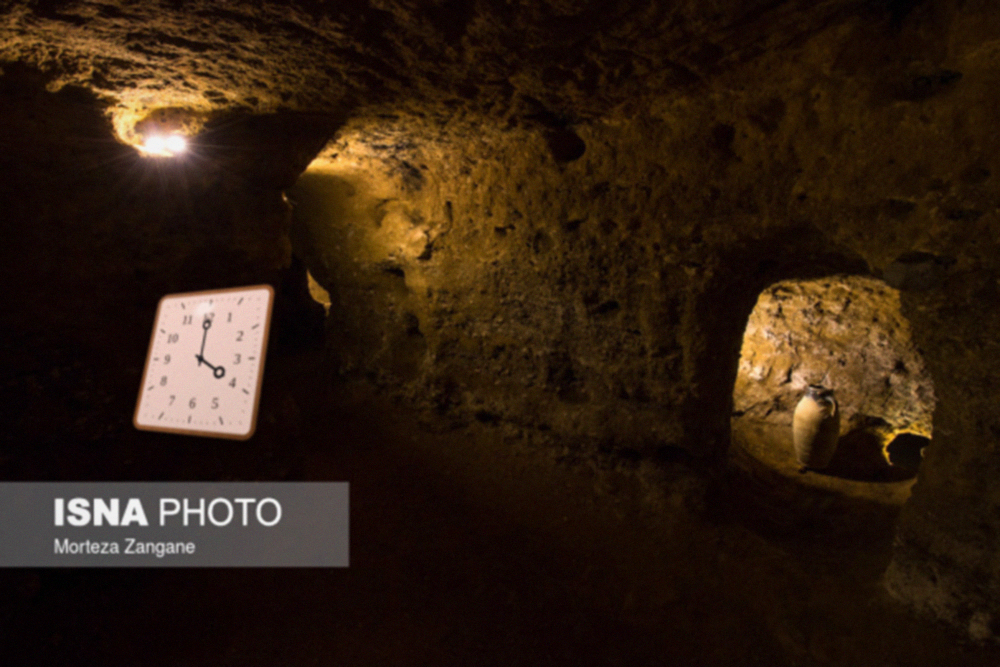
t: 4:00
